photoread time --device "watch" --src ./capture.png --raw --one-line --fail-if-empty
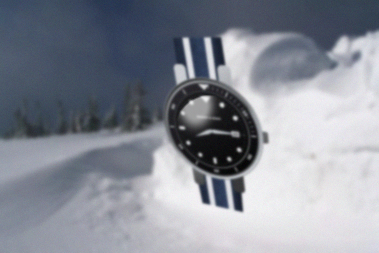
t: 8:15
